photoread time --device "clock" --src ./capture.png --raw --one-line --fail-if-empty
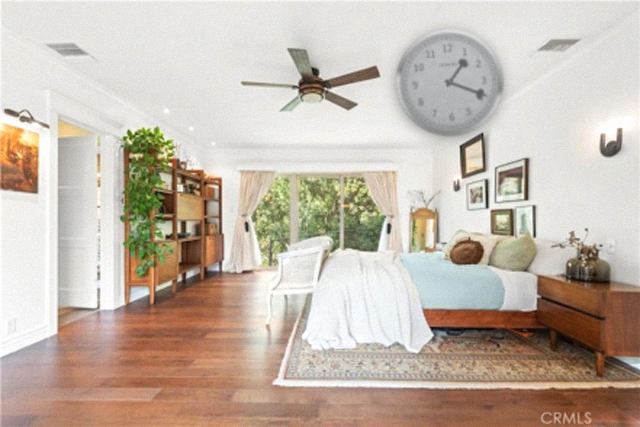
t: 1:19
